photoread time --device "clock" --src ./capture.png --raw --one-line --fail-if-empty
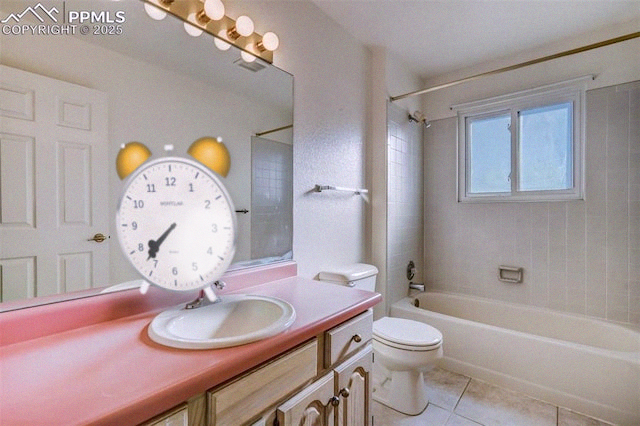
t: 7:37
